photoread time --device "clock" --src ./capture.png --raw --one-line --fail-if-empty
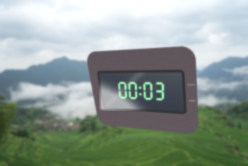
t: 0:03
